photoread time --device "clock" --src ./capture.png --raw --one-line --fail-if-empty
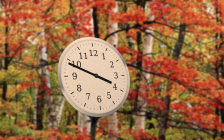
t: 3:49
